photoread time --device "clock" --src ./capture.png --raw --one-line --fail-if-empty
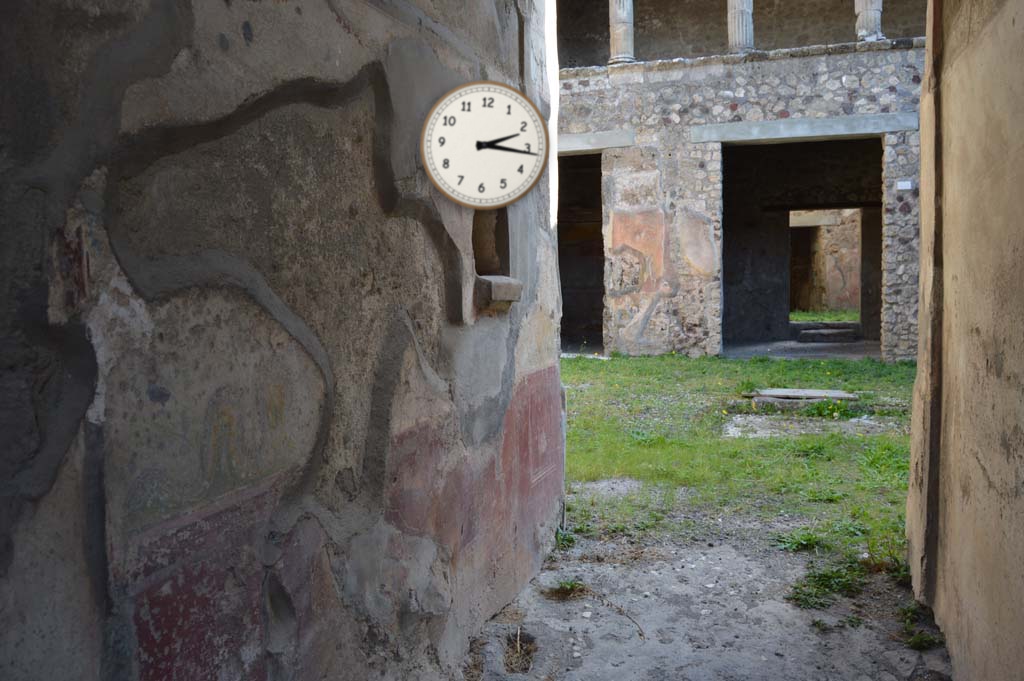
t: 2:16
